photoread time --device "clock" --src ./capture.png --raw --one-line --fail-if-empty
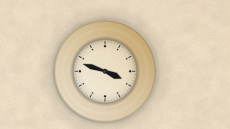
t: 3:48
